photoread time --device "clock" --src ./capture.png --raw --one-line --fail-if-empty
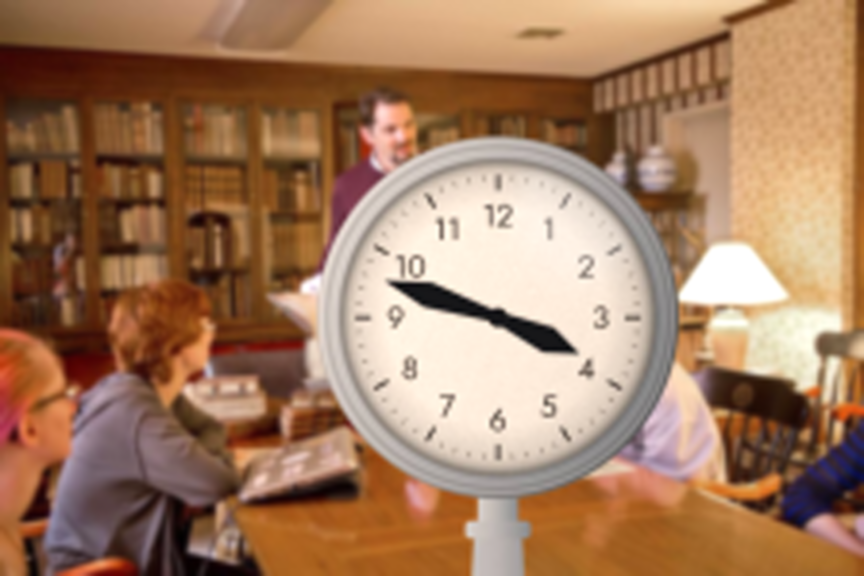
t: 3:48
